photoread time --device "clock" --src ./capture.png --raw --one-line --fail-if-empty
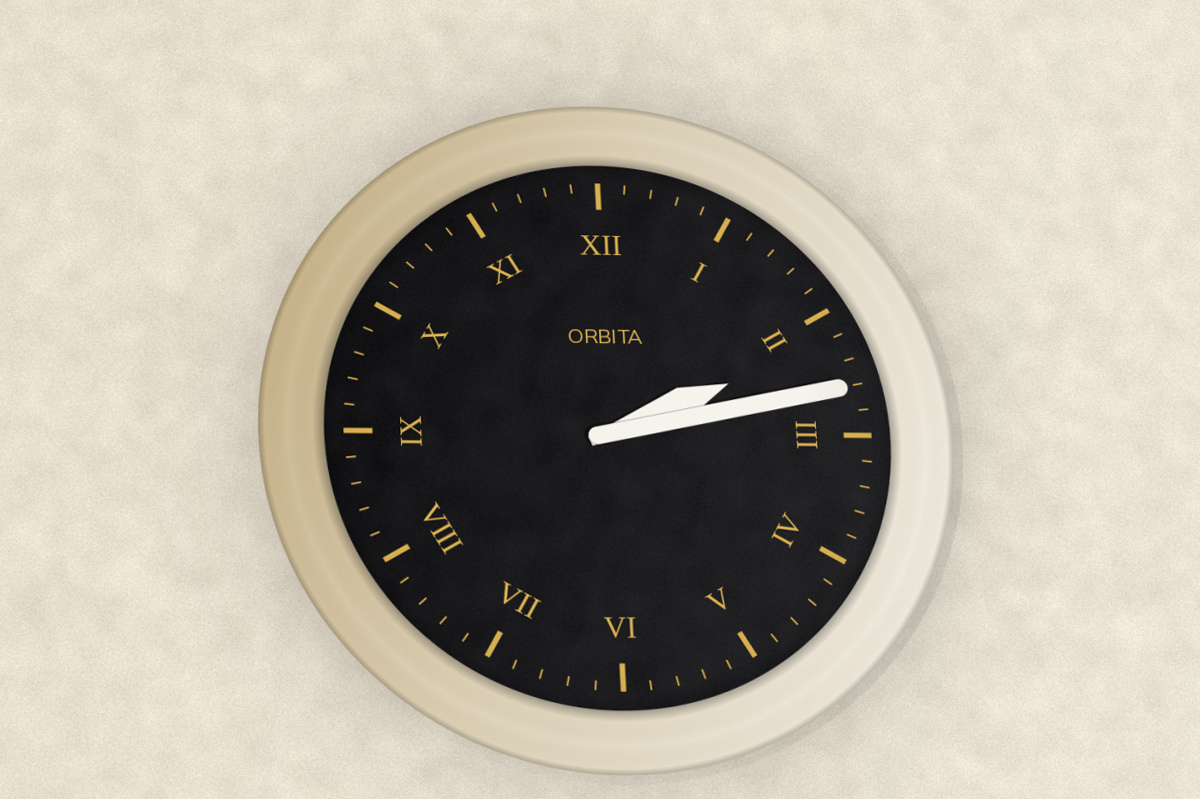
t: 2:13
